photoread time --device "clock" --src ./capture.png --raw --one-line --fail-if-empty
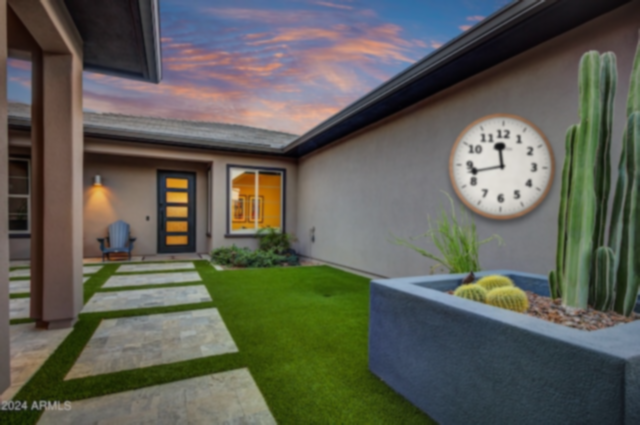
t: 11:43
